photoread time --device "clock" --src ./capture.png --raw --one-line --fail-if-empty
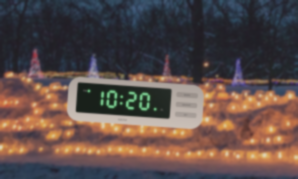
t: 10:20
